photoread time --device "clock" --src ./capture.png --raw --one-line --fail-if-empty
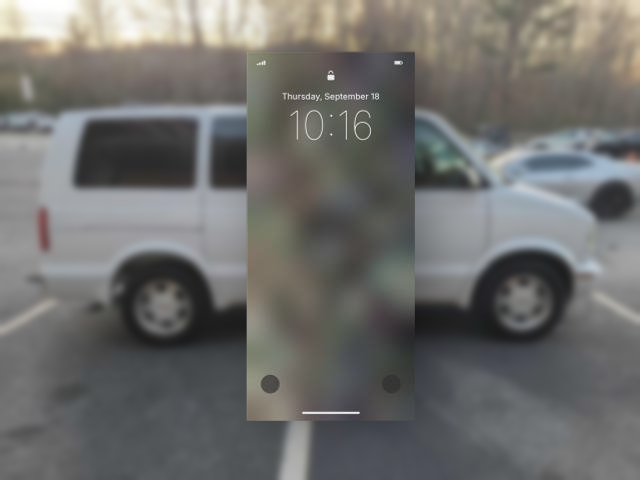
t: 10:16
